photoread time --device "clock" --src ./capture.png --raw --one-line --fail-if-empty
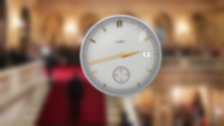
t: 2:43
